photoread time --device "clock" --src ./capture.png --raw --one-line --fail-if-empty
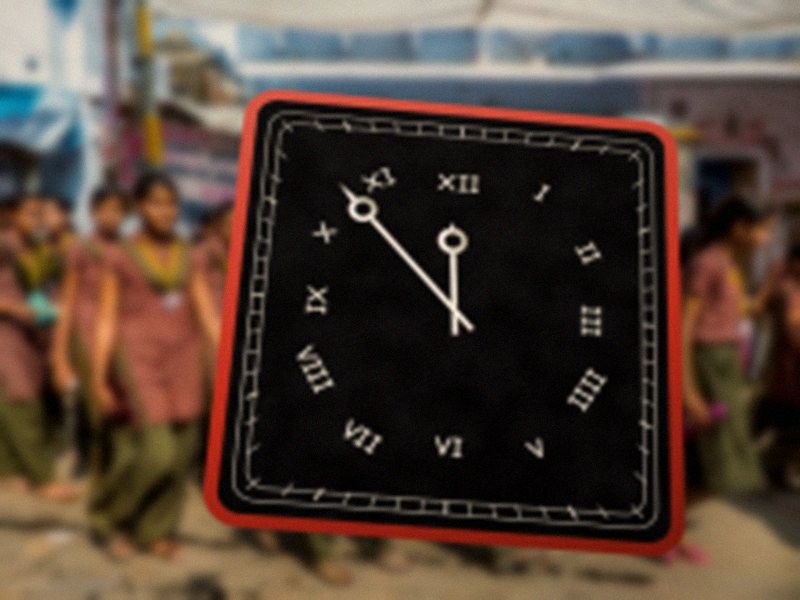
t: 11:53
